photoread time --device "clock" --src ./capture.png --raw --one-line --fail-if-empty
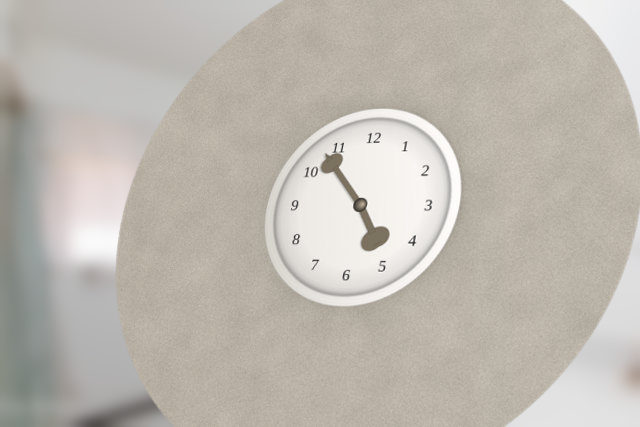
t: 4:53
